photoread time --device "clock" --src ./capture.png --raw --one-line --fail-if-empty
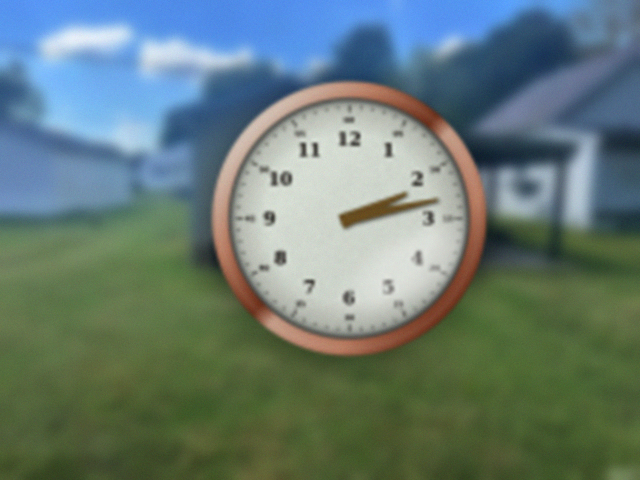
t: 2:13
